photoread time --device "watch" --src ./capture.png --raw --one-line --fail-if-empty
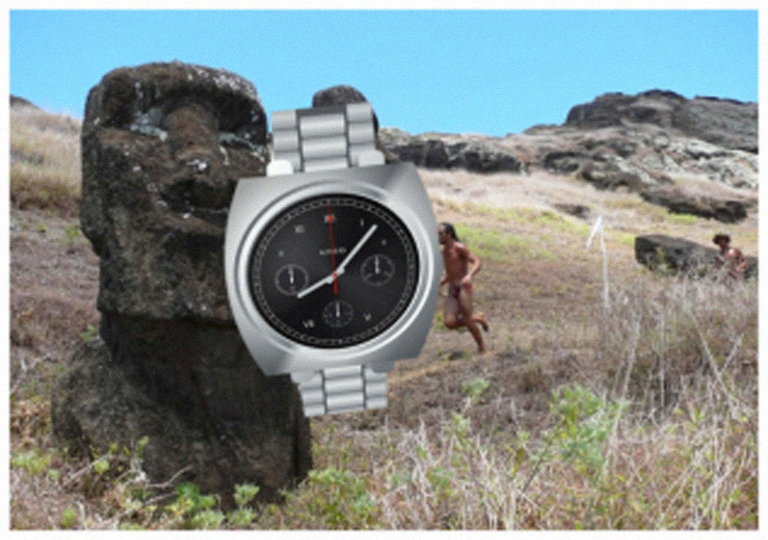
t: 8:07
